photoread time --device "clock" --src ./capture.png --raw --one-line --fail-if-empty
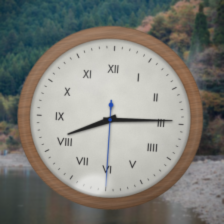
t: 8:14:30
